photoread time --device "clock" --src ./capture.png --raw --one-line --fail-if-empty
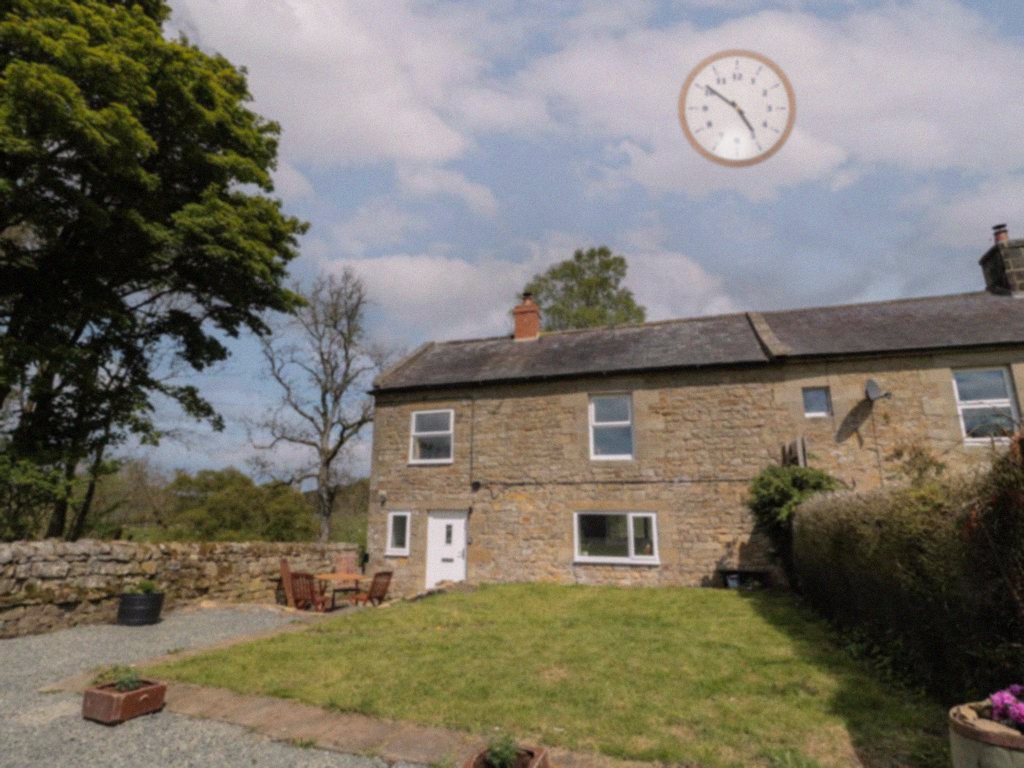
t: 4:51
